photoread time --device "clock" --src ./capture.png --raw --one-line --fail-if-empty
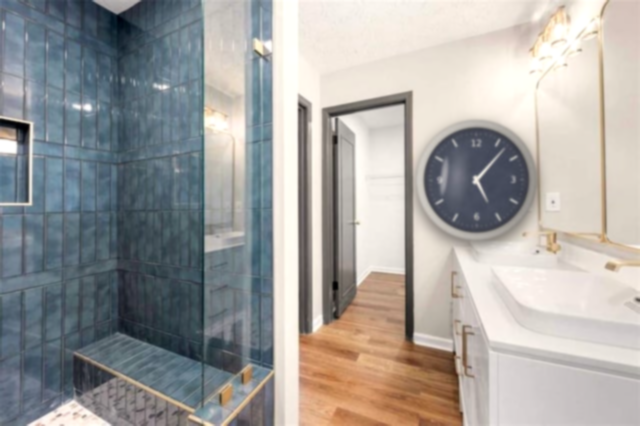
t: 5:07
